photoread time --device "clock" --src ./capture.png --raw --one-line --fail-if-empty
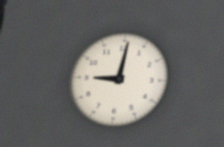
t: 9:01
